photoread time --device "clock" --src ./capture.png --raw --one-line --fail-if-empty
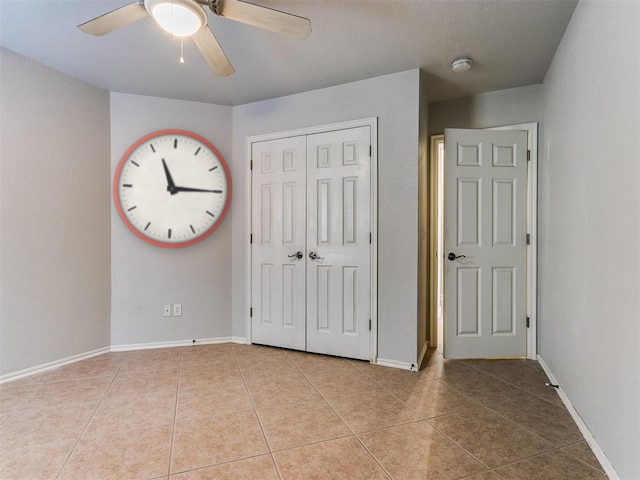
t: 11:15
